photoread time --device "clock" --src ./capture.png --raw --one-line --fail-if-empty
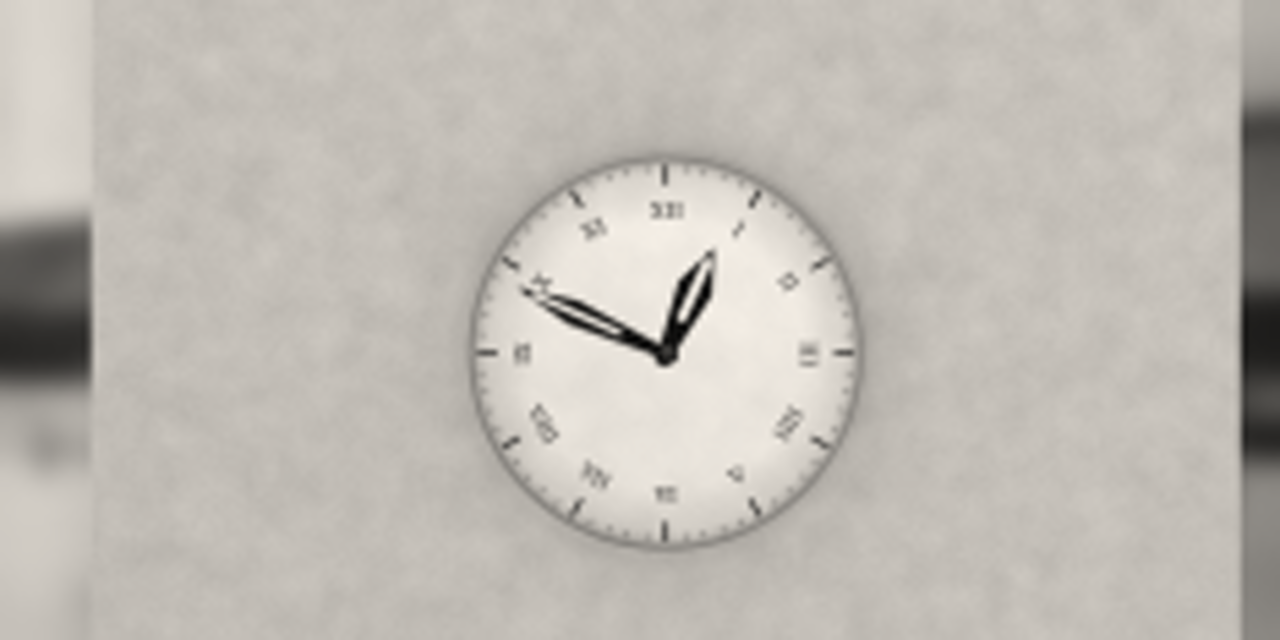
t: 12:49
